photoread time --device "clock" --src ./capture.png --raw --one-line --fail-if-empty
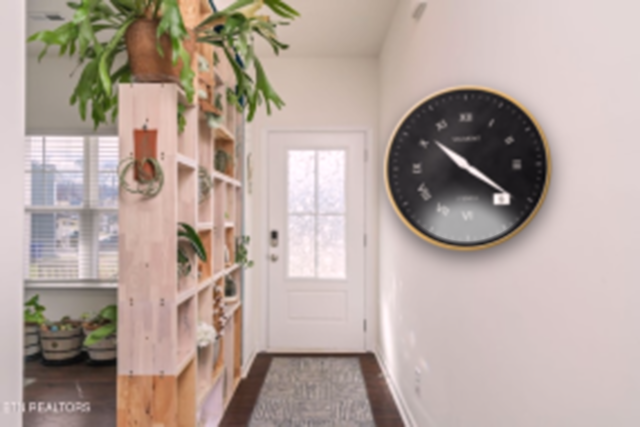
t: 10:21
